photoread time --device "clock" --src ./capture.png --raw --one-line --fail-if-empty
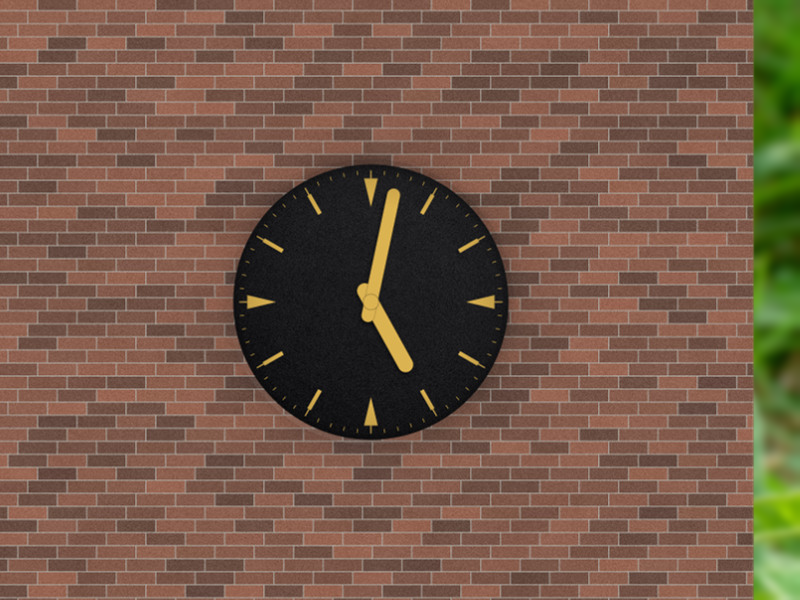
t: 5:02
